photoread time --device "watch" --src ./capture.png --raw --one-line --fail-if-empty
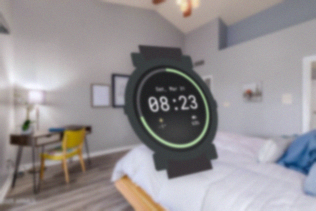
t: 8:23
